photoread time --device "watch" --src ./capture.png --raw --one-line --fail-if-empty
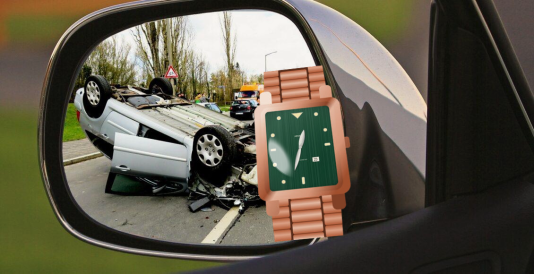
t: 12:33
